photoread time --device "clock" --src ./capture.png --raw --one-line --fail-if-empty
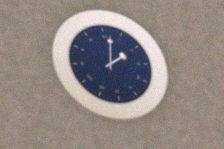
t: 2:02
